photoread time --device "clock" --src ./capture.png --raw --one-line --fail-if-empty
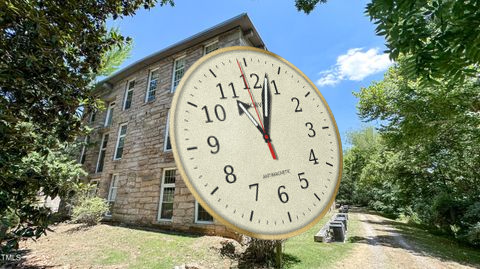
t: 11:02:59
